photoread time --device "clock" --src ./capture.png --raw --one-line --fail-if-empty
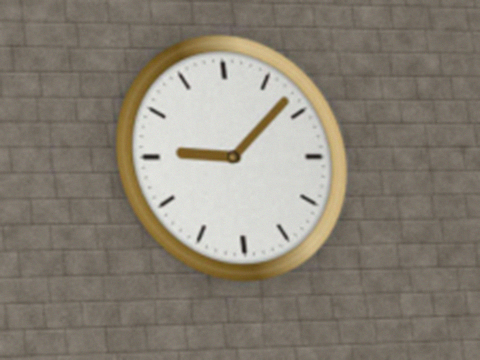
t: 9:08
